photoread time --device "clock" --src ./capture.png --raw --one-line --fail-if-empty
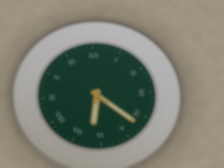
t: 6:22
